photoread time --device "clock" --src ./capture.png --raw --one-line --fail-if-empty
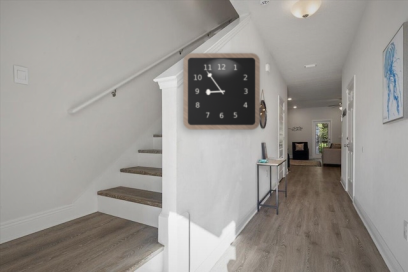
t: 8:54
